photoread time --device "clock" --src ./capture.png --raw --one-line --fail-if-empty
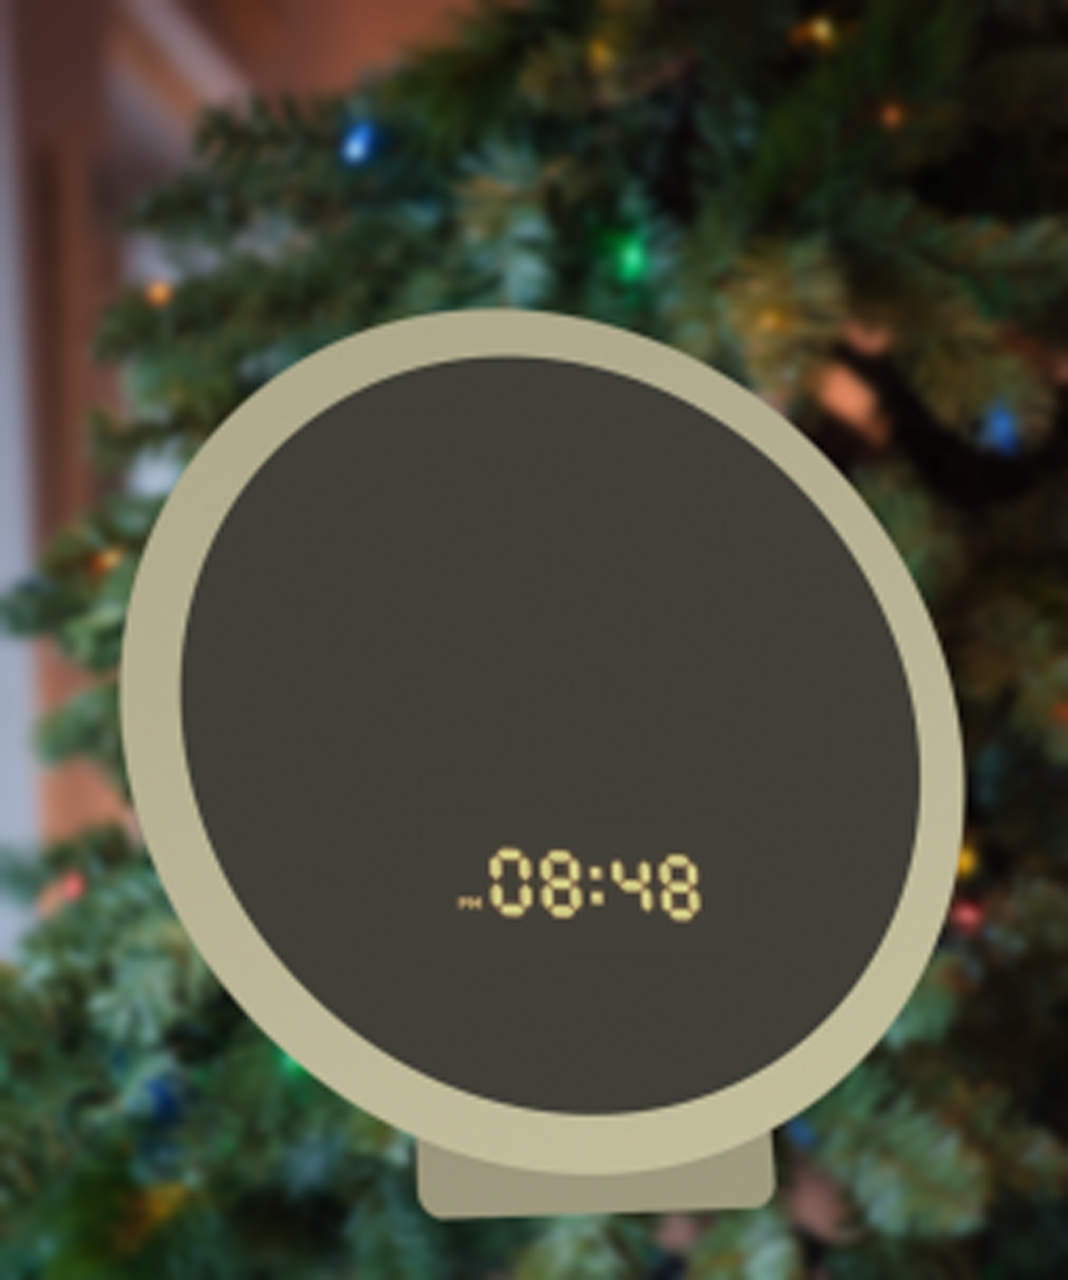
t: 8:48
